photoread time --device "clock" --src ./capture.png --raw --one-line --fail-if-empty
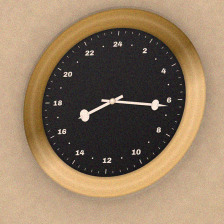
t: 16:16
